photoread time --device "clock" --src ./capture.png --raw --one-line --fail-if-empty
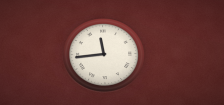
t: 11:44
